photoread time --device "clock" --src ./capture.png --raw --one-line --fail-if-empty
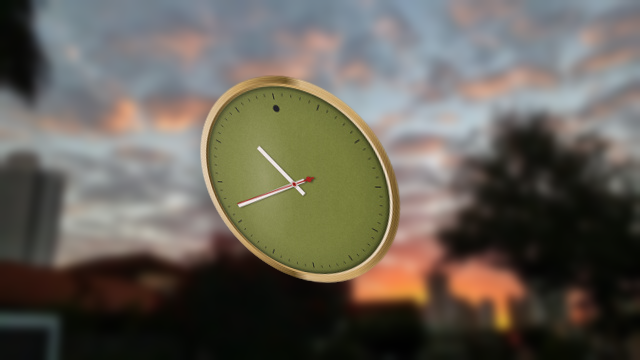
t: 10:41:42
